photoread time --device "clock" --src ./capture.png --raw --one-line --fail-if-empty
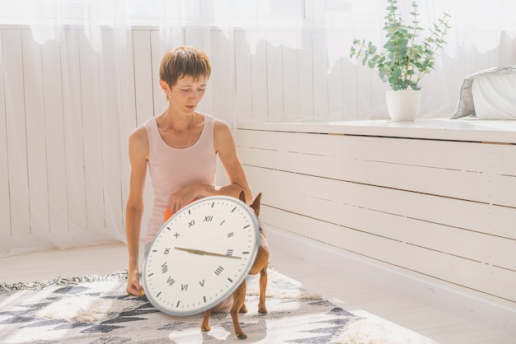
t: 9:16
